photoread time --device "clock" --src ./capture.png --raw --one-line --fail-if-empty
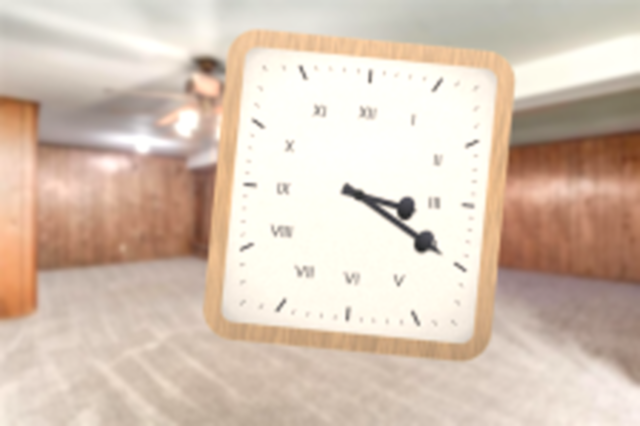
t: 3:20
